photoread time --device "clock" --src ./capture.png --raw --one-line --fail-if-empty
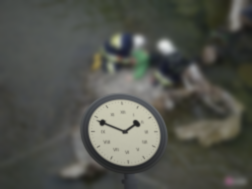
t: 1:49
